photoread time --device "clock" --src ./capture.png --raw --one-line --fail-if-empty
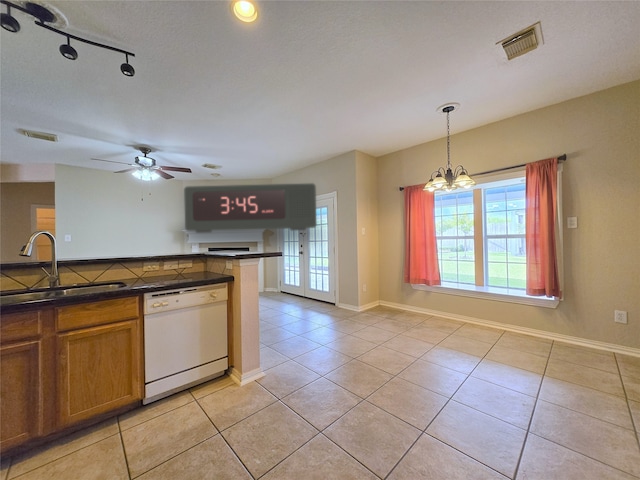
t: 3:45
